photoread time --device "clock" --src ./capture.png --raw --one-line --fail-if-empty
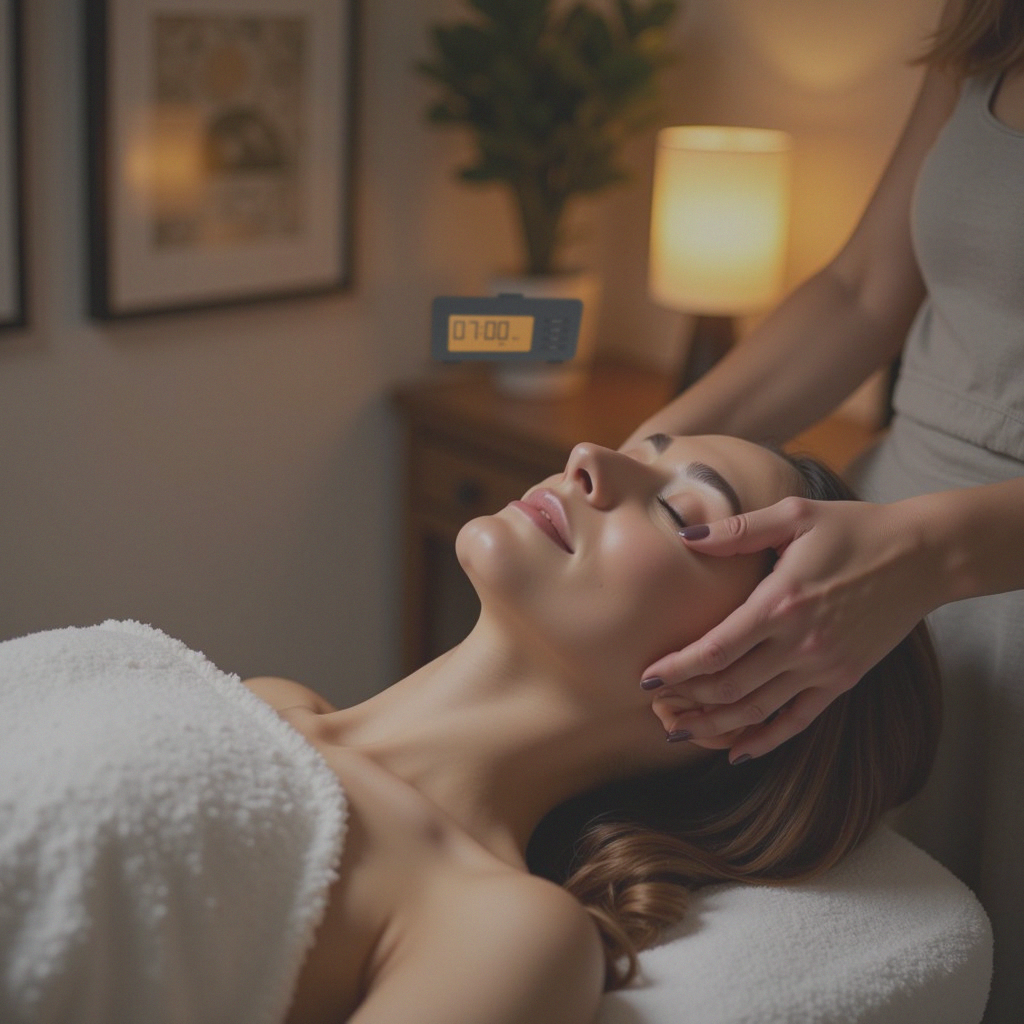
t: 7:00
